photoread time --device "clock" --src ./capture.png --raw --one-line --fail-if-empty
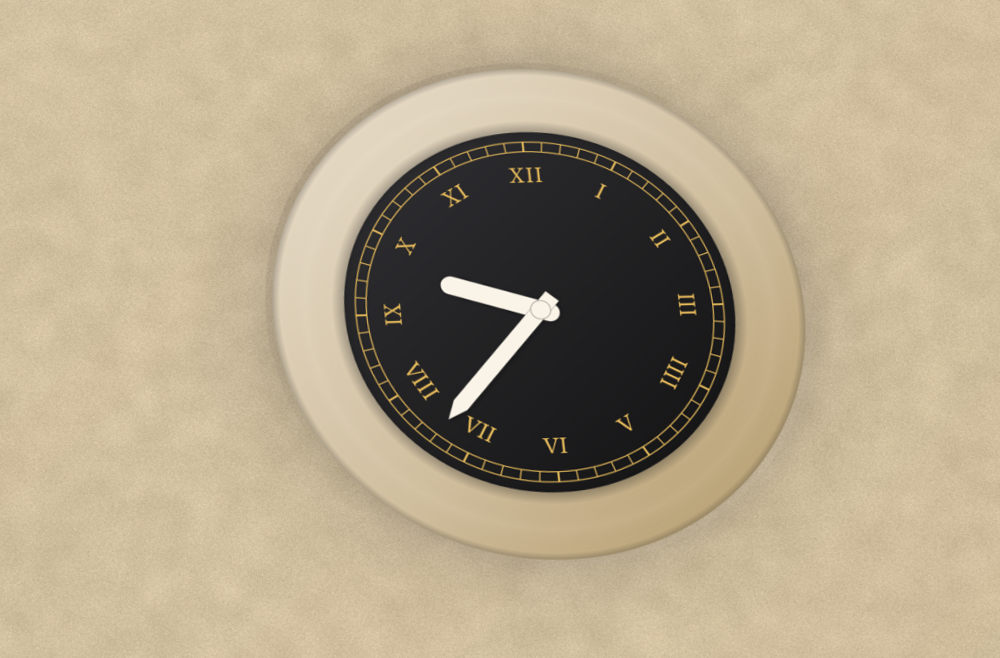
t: 9:37
